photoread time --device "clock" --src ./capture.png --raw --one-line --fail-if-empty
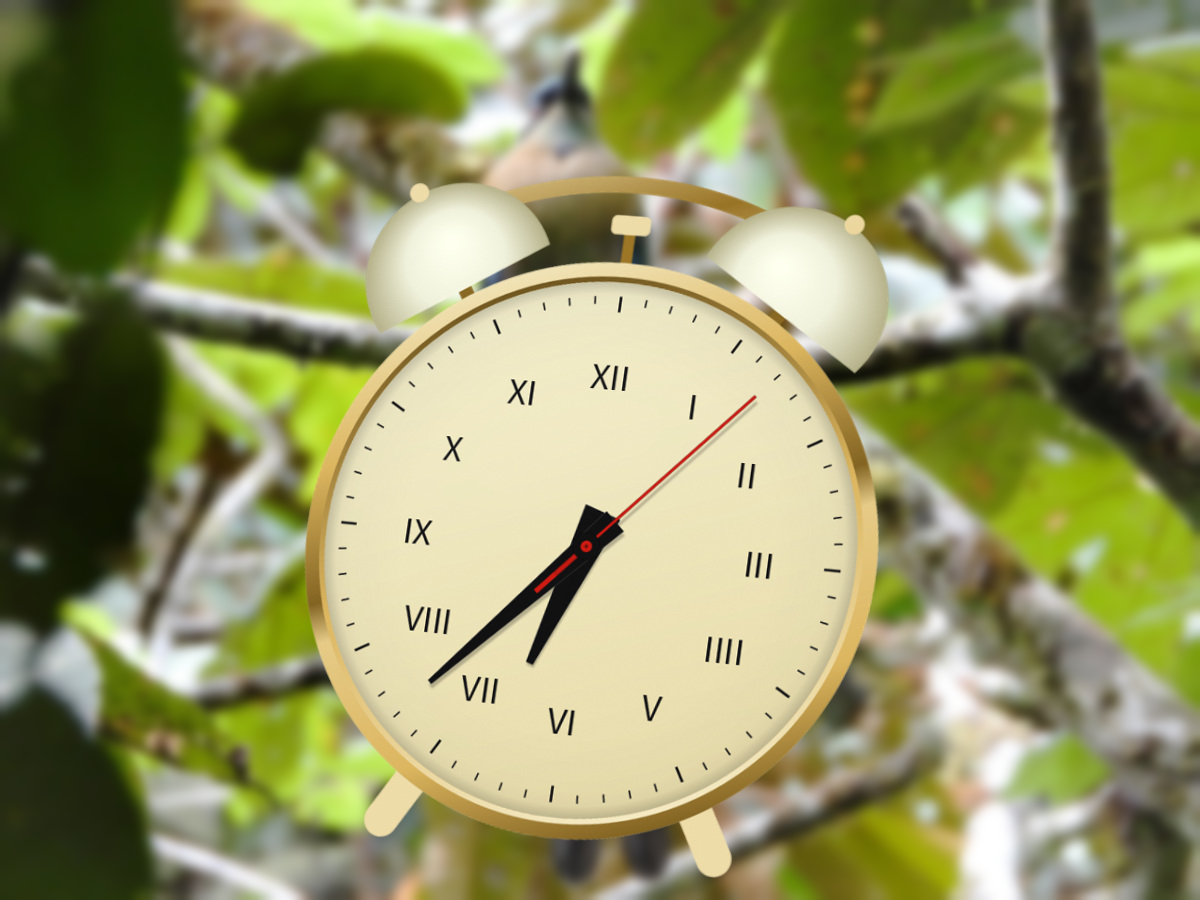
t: 6:37:07
